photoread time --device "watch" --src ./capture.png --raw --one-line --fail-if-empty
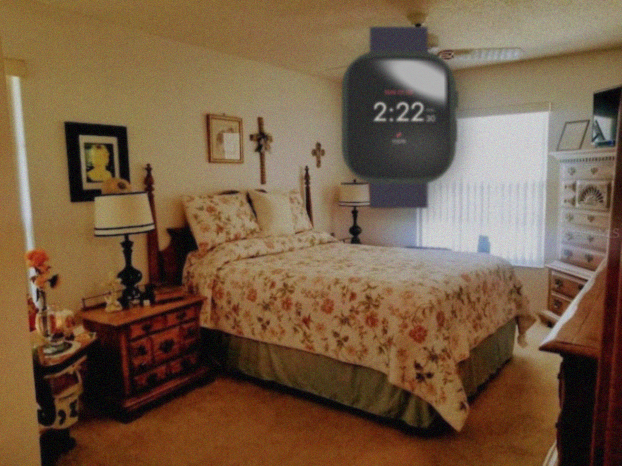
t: 2:22
